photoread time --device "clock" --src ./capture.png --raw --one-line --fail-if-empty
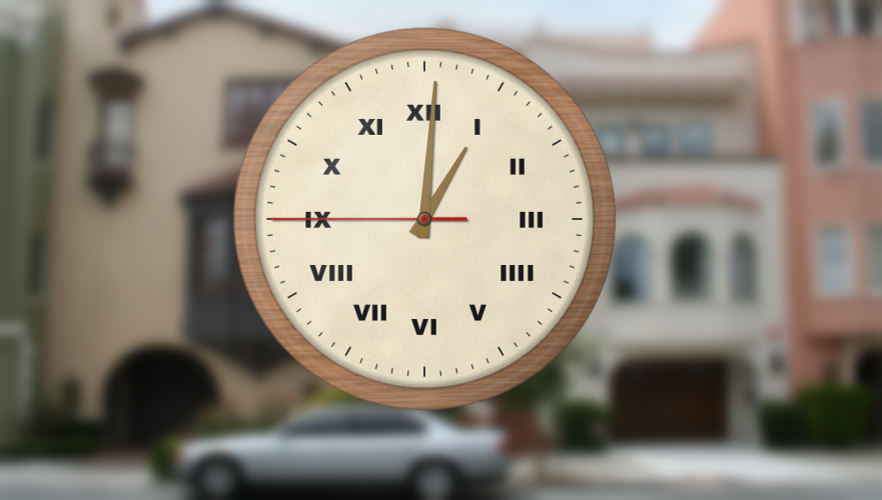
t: 1:00:45
